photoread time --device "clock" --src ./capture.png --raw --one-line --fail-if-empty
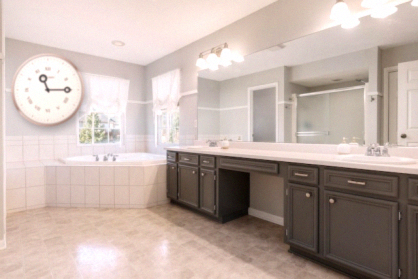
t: 11:15
